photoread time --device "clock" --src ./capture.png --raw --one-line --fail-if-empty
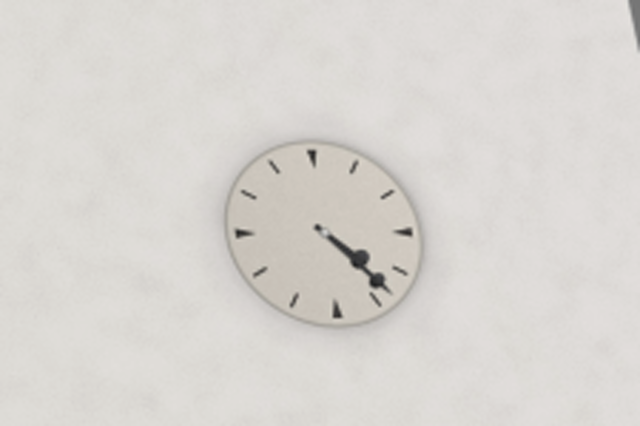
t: 4:23
